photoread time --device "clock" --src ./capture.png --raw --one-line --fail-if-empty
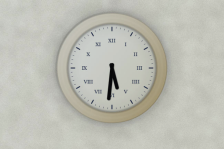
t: 5:31
